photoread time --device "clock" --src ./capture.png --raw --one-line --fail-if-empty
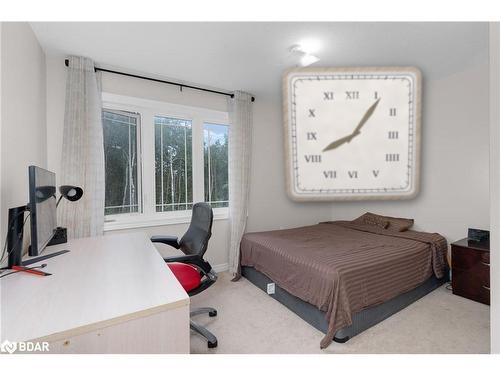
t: 8:06
